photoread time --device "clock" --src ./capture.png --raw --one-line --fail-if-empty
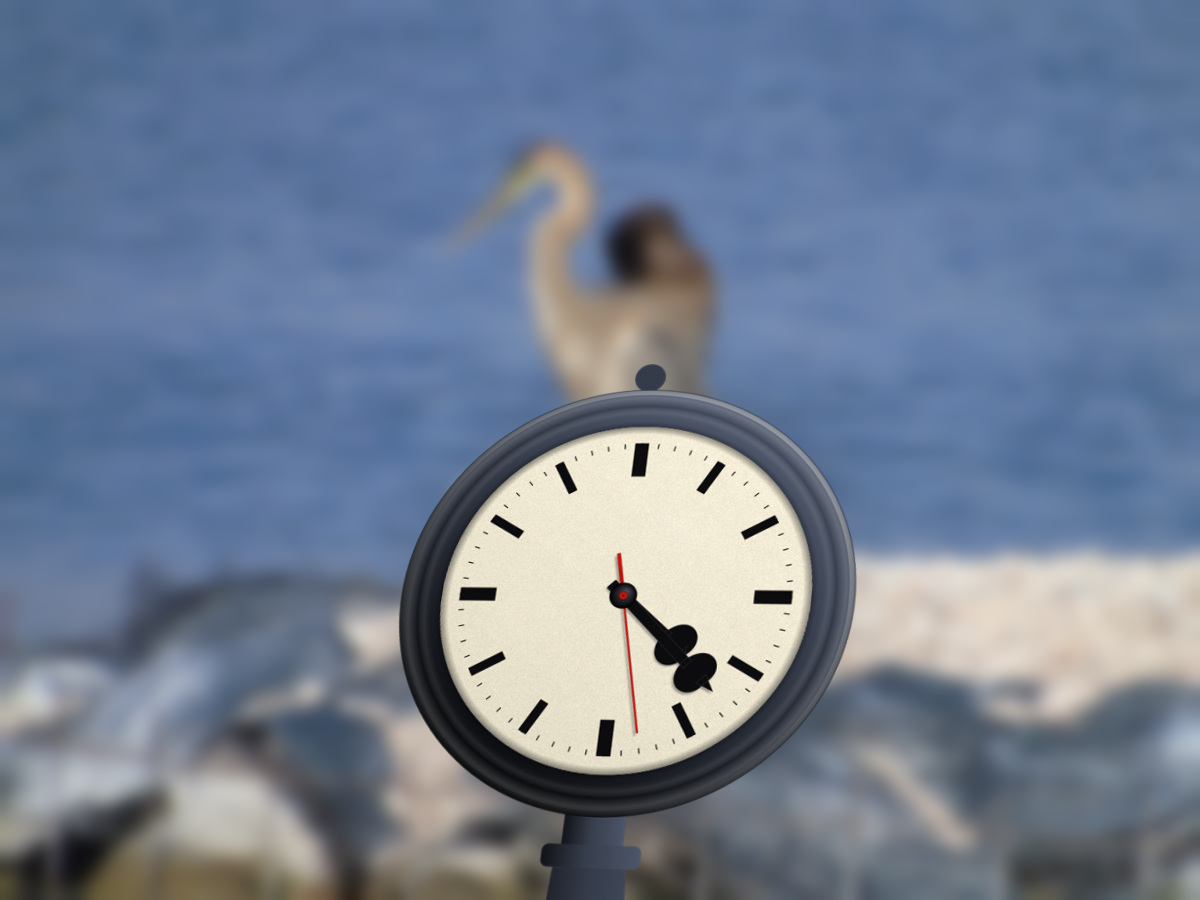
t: 4:22:28
